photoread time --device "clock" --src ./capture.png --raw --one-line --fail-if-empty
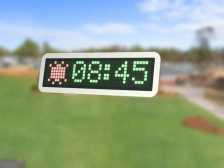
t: 8:45
